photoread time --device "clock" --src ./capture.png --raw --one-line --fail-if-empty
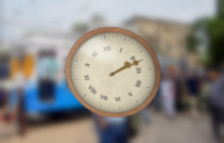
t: 2:12
